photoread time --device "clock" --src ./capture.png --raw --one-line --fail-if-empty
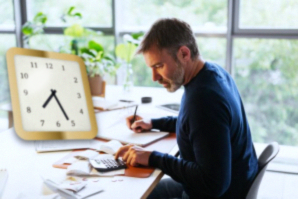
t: 7:26
